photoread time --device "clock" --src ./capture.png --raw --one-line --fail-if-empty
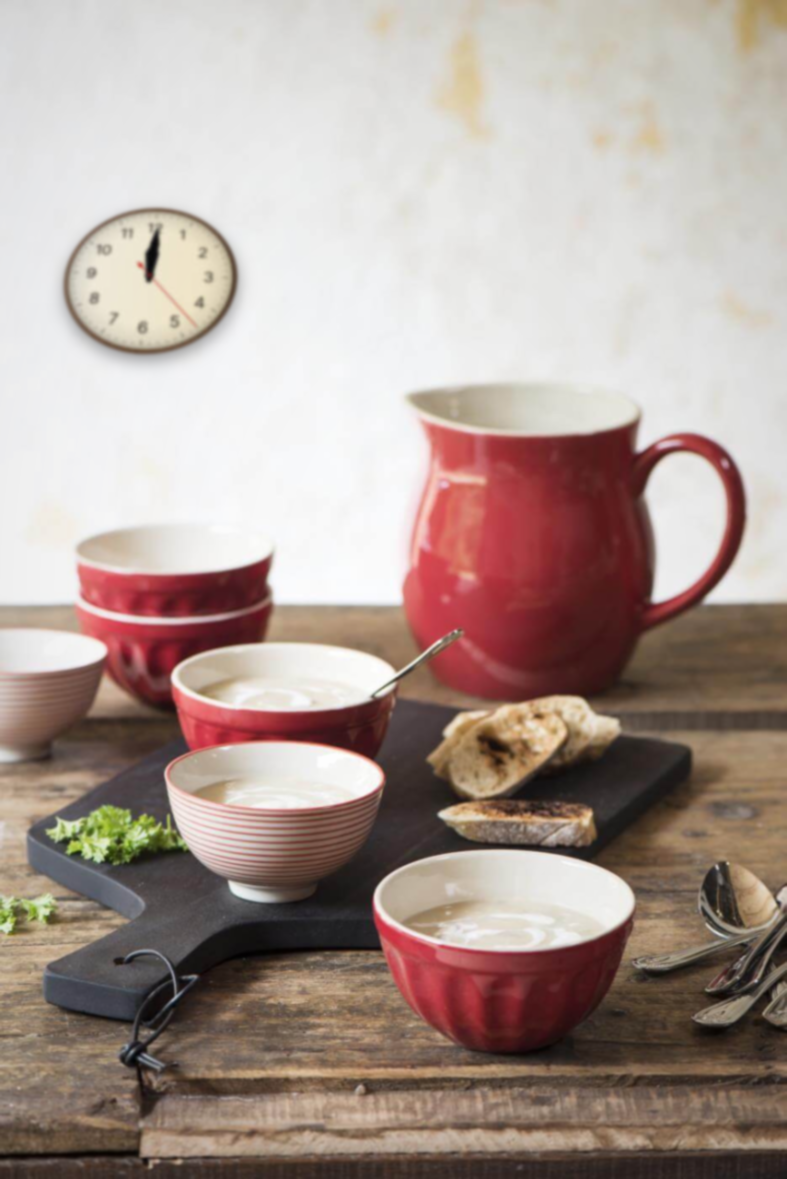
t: 12:00:23
